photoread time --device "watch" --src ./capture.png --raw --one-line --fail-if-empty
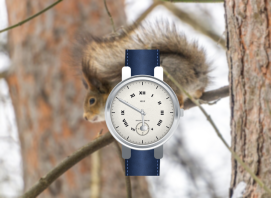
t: 5:50
